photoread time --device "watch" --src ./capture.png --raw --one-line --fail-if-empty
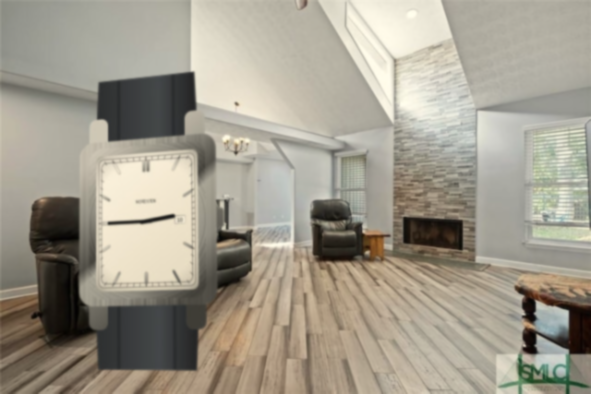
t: 2:45
